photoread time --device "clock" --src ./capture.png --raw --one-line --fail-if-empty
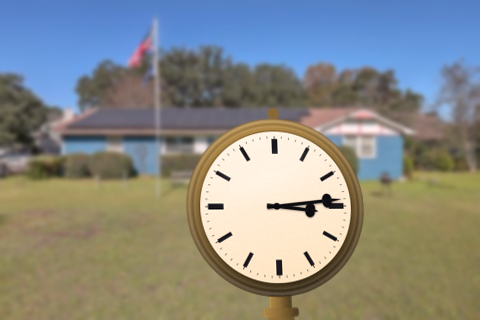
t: 3:14
